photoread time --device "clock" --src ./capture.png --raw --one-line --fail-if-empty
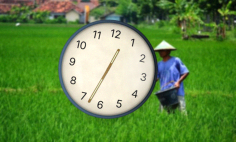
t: 12:33
